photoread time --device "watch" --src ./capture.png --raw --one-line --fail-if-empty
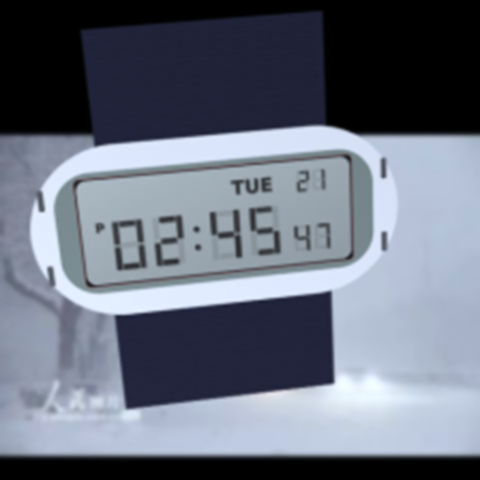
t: 2:45:47
